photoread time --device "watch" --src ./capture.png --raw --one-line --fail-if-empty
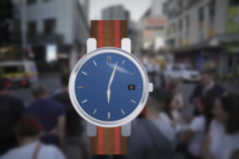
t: 6:03
